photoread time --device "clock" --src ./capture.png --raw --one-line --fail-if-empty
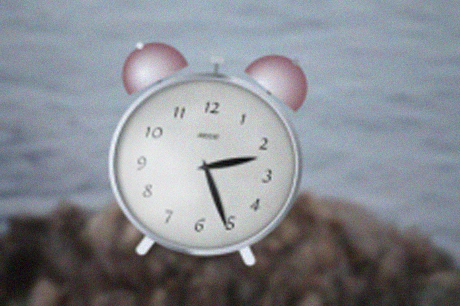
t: 2:26
